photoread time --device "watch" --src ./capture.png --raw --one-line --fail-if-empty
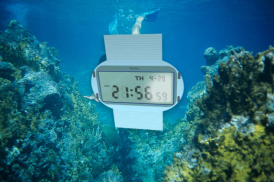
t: 21:56:59
